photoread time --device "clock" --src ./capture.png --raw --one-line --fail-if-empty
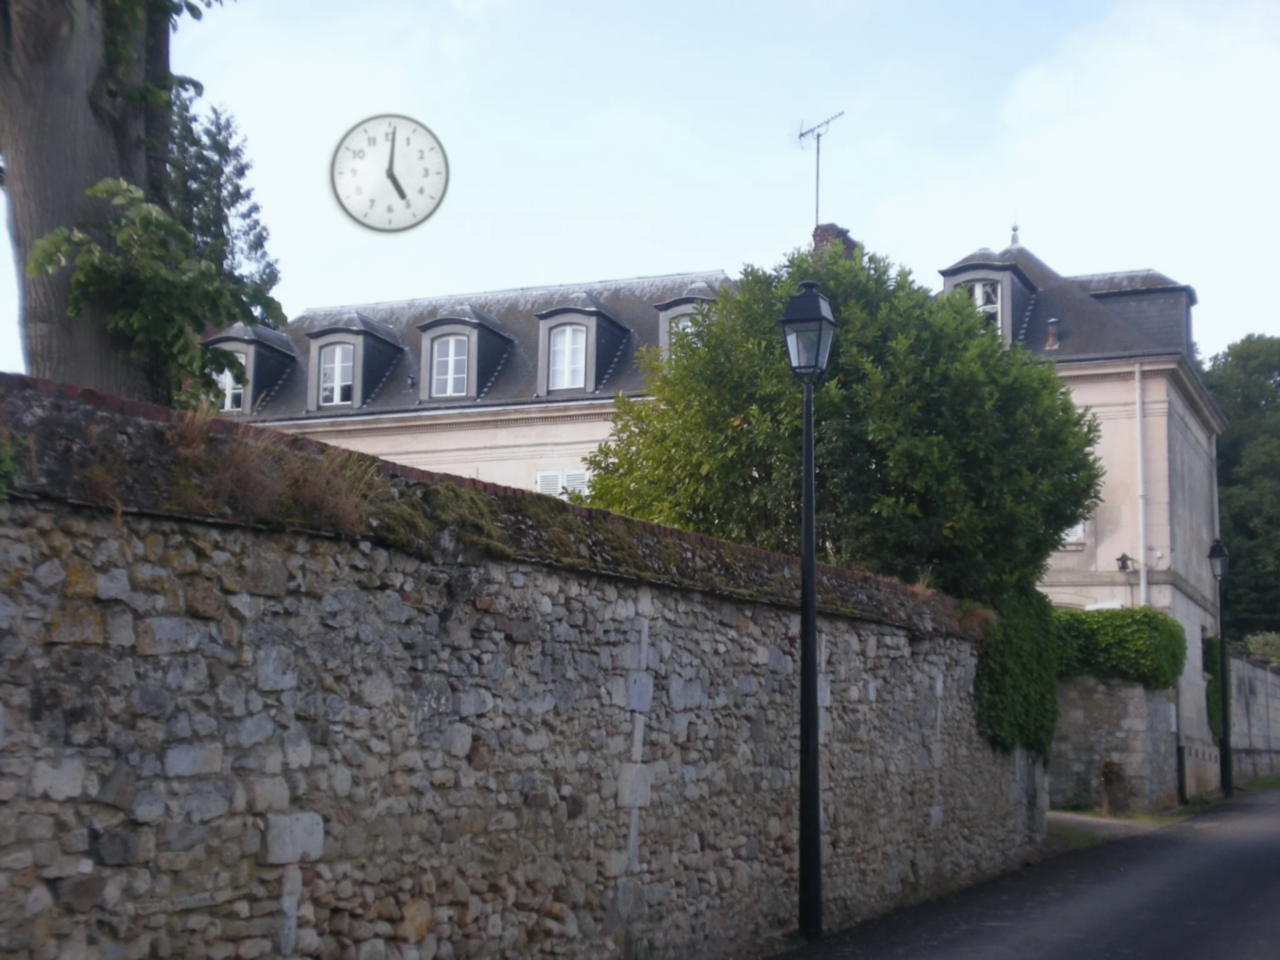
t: 5:01
